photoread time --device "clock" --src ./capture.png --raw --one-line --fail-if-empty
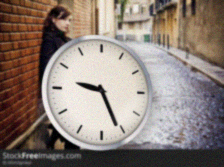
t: 9:26
